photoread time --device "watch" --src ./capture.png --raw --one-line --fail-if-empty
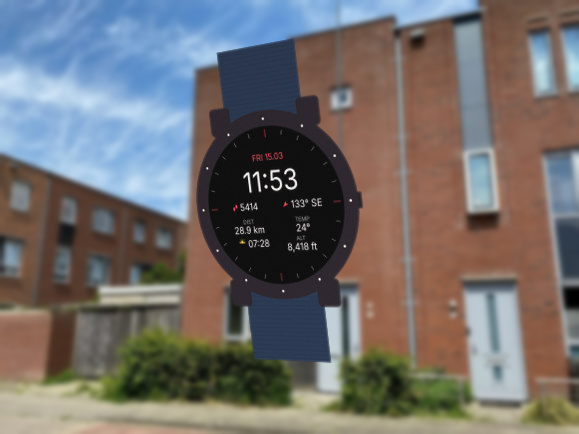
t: 11:53
